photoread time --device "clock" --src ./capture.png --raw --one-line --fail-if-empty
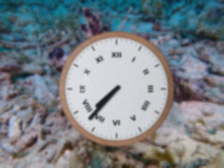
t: 7:37
